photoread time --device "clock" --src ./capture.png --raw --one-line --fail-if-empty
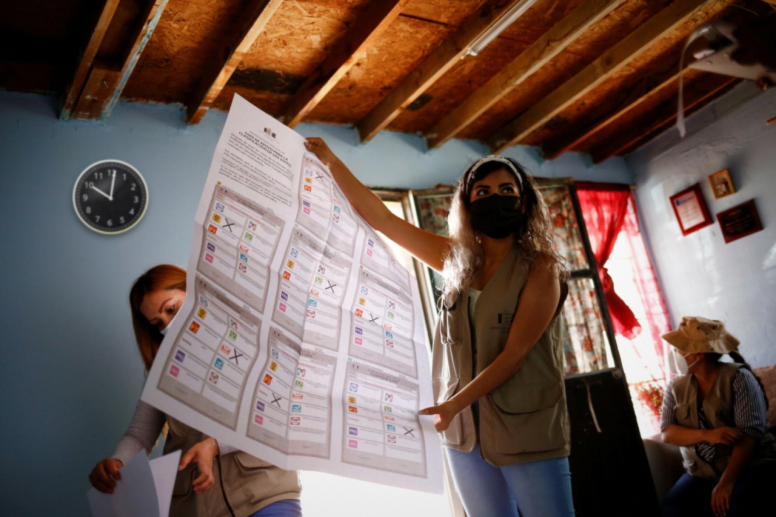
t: 10:01
